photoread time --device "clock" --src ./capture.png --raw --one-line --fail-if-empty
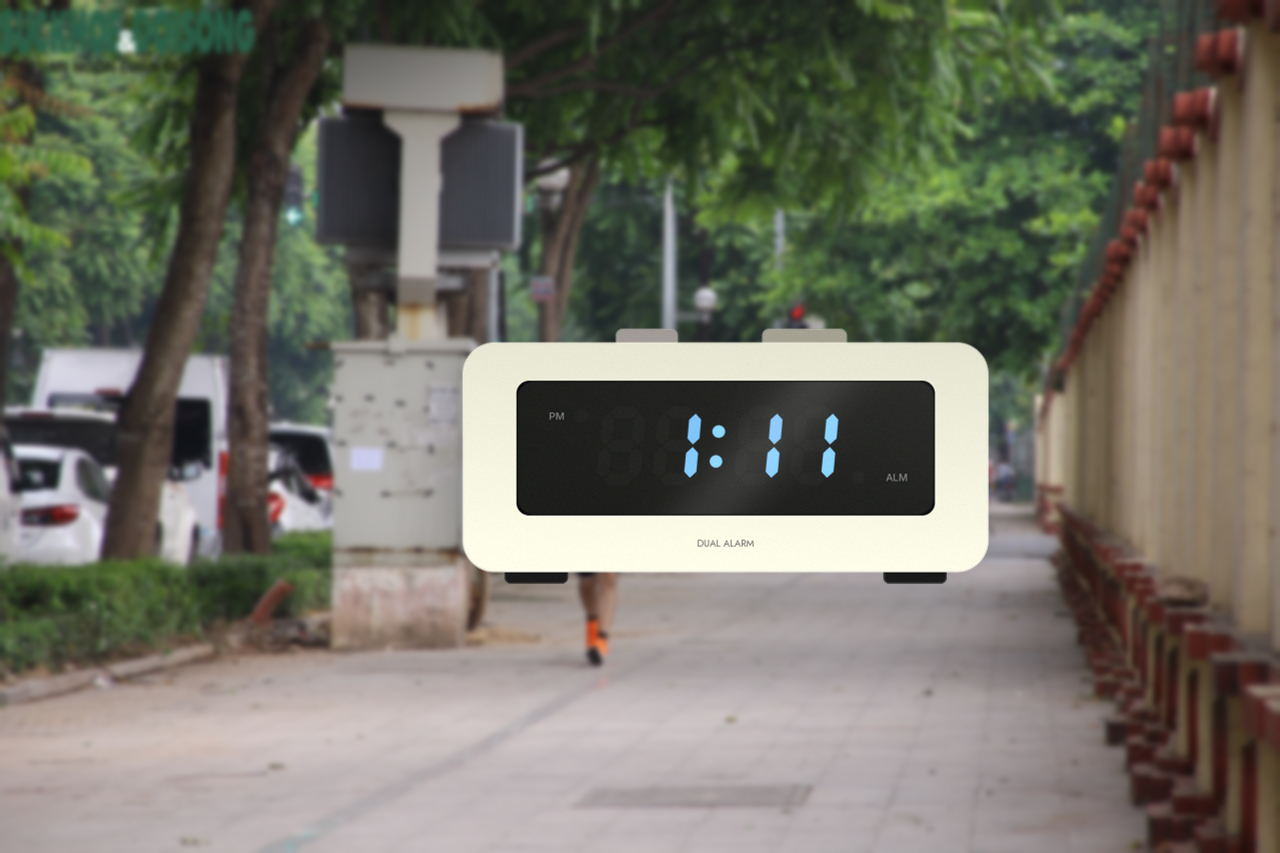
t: 1:11
